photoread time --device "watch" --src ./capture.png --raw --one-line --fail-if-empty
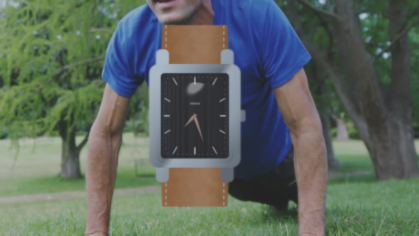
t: 7:27
